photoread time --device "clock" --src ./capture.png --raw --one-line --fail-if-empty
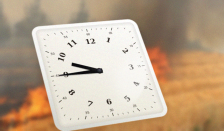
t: 9:45
